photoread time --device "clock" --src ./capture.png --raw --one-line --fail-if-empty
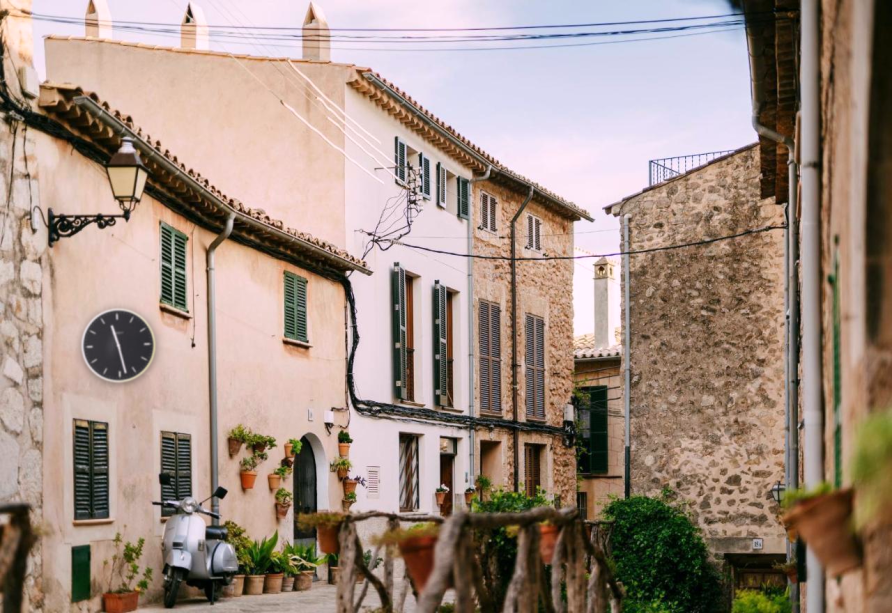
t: 11:28
